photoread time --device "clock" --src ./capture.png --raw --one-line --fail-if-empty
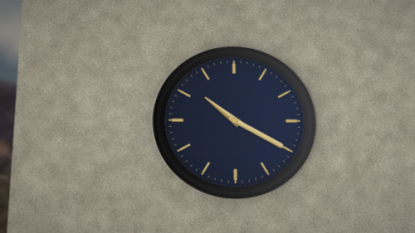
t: 10:20
